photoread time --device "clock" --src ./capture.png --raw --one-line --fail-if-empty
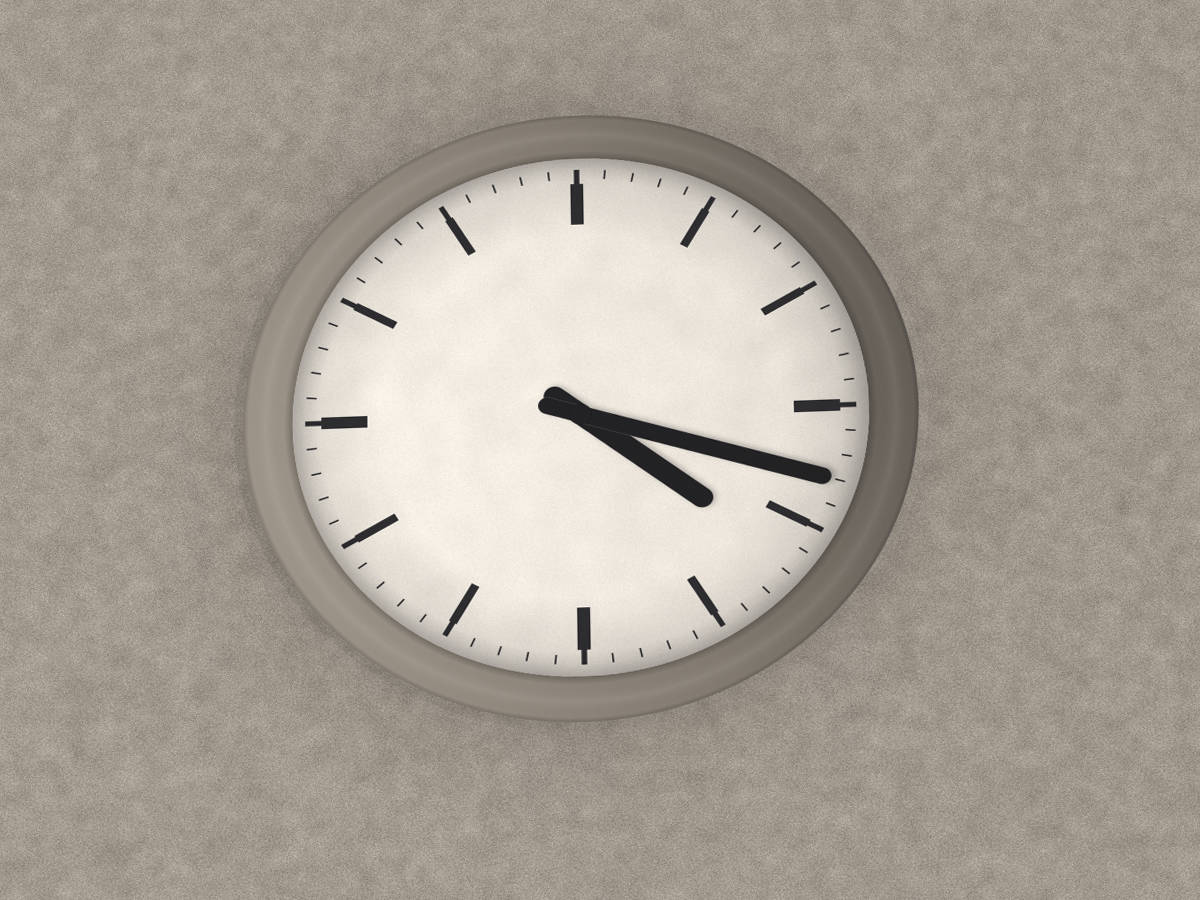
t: 4:18
